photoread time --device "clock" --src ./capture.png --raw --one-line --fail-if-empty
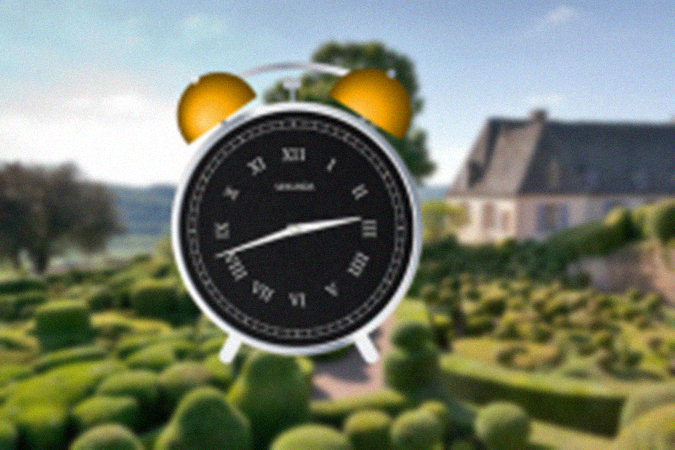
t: 2:42
